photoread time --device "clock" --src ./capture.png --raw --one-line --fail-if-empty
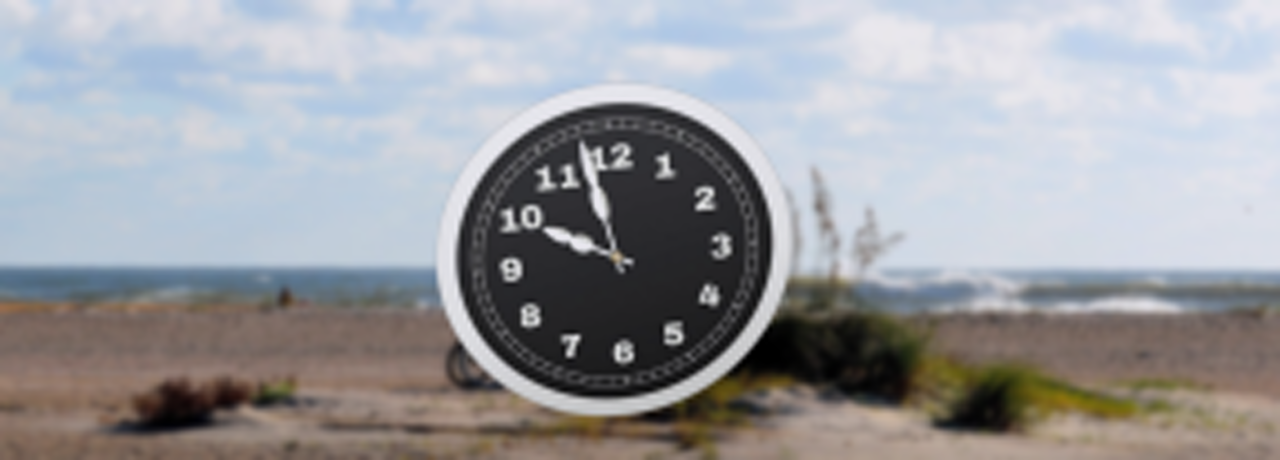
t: 9:58
